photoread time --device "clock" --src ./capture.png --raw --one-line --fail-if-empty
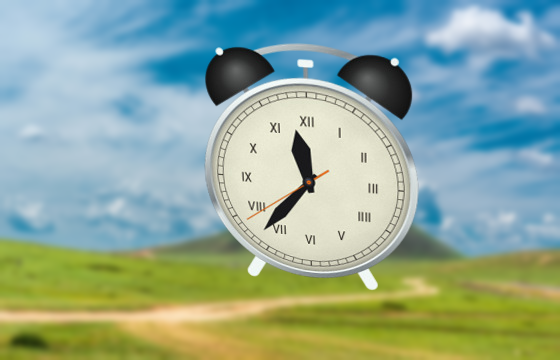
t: 11:36:39
